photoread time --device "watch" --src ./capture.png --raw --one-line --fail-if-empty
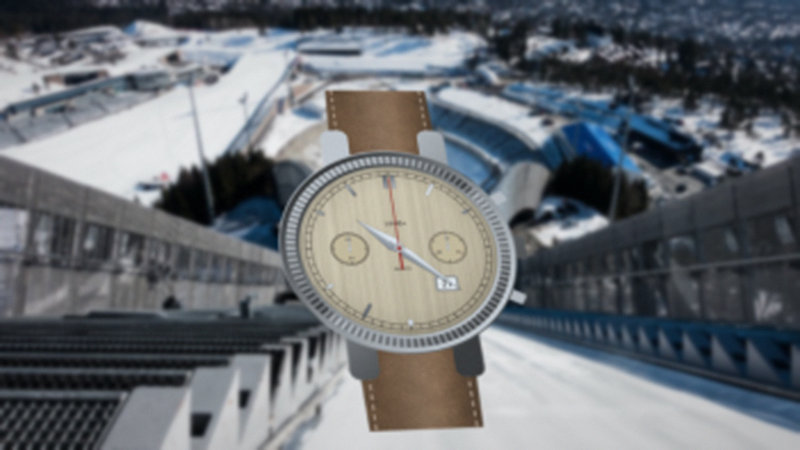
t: 10:22
